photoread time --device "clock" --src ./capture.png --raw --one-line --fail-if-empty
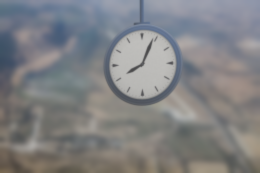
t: 8:04
